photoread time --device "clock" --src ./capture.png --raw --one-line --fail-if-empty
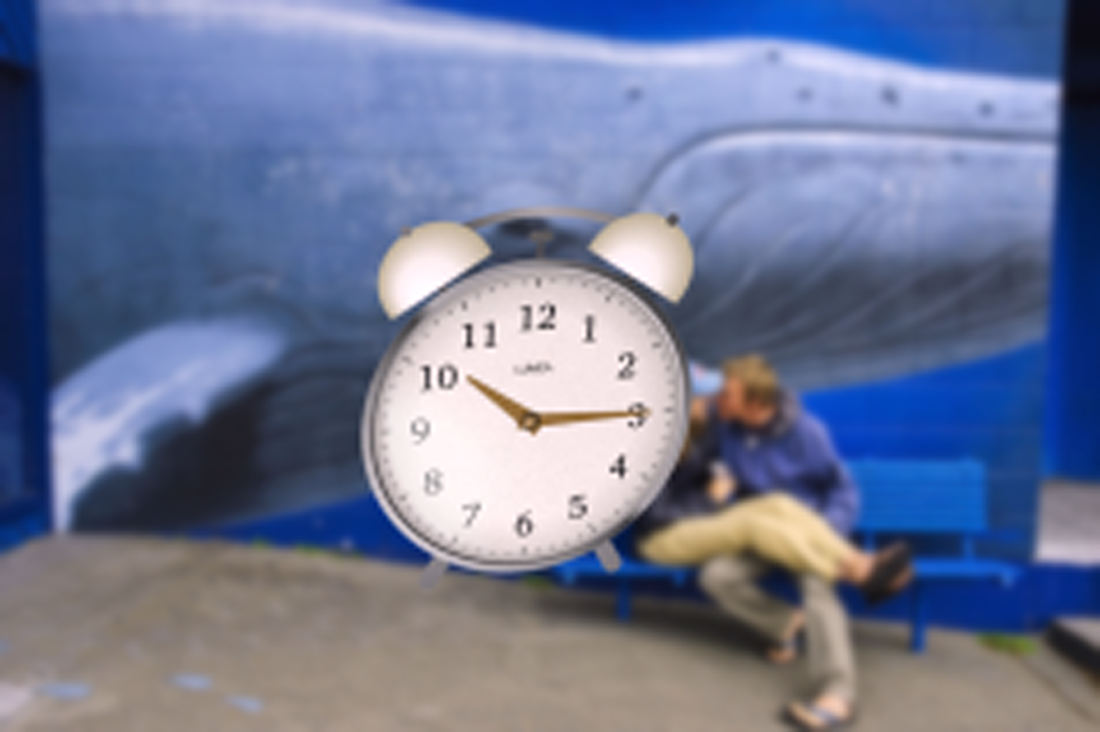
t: 10:15
